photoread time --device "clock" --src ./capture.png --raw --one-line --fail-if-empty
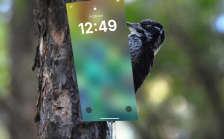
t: 12:49
